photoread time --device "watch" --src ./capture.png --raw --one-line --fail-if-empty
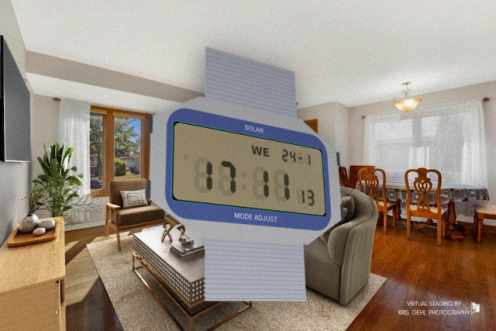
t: 17:11:13
